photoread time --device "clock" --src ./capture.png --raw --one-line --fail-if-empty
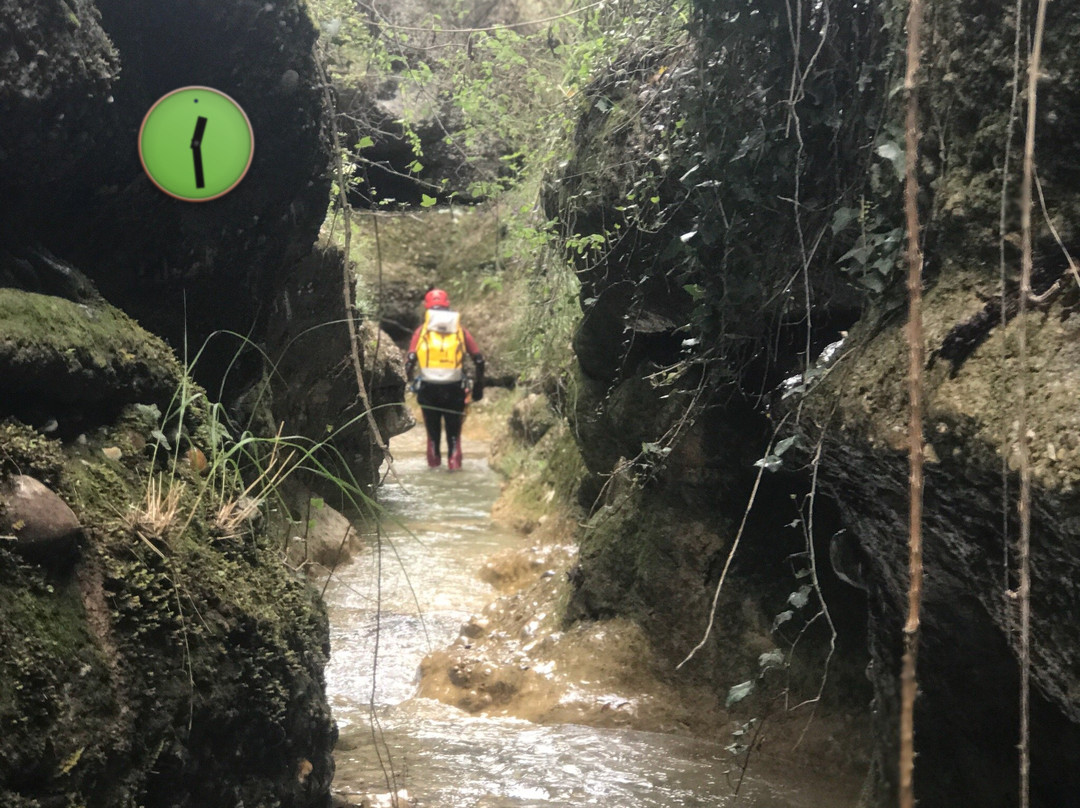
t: 12:29
